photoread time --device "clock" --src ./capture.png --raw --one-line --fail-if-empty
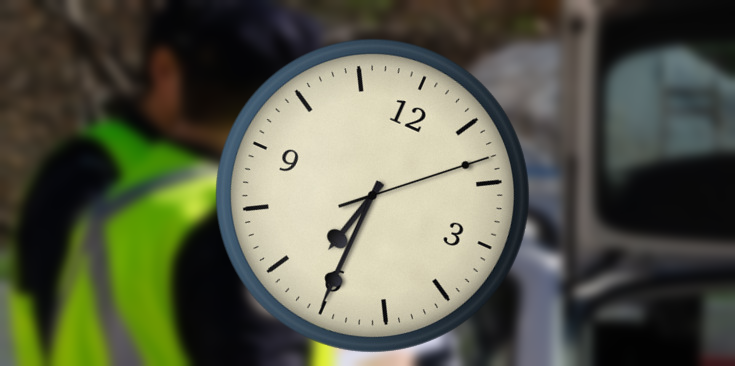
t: 6:30:08
